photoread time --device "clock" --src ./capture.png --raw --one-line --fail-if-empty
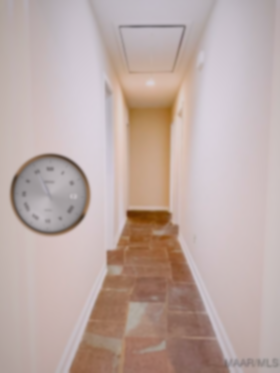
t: 10:55
